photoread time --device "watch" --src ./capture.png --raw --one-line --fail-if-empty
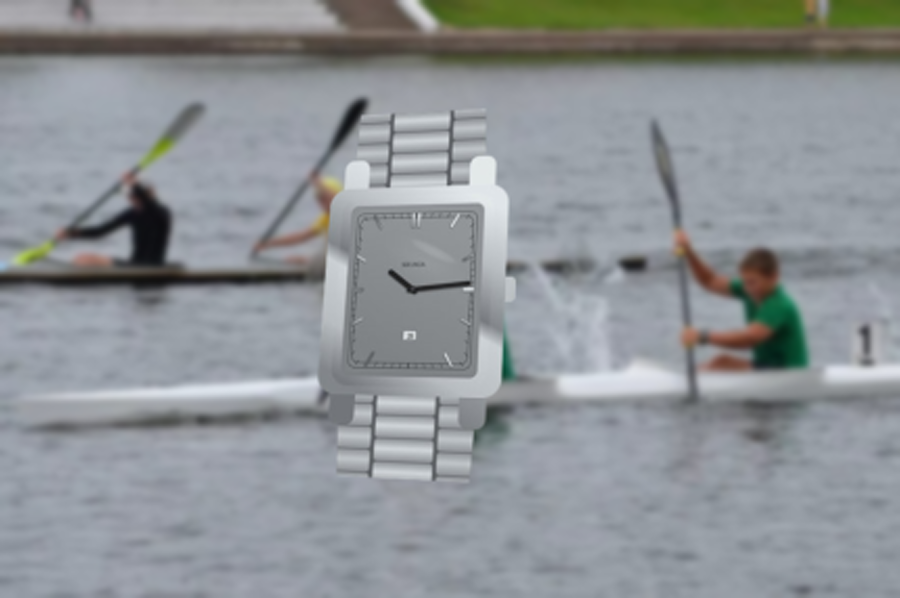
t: 10:14
